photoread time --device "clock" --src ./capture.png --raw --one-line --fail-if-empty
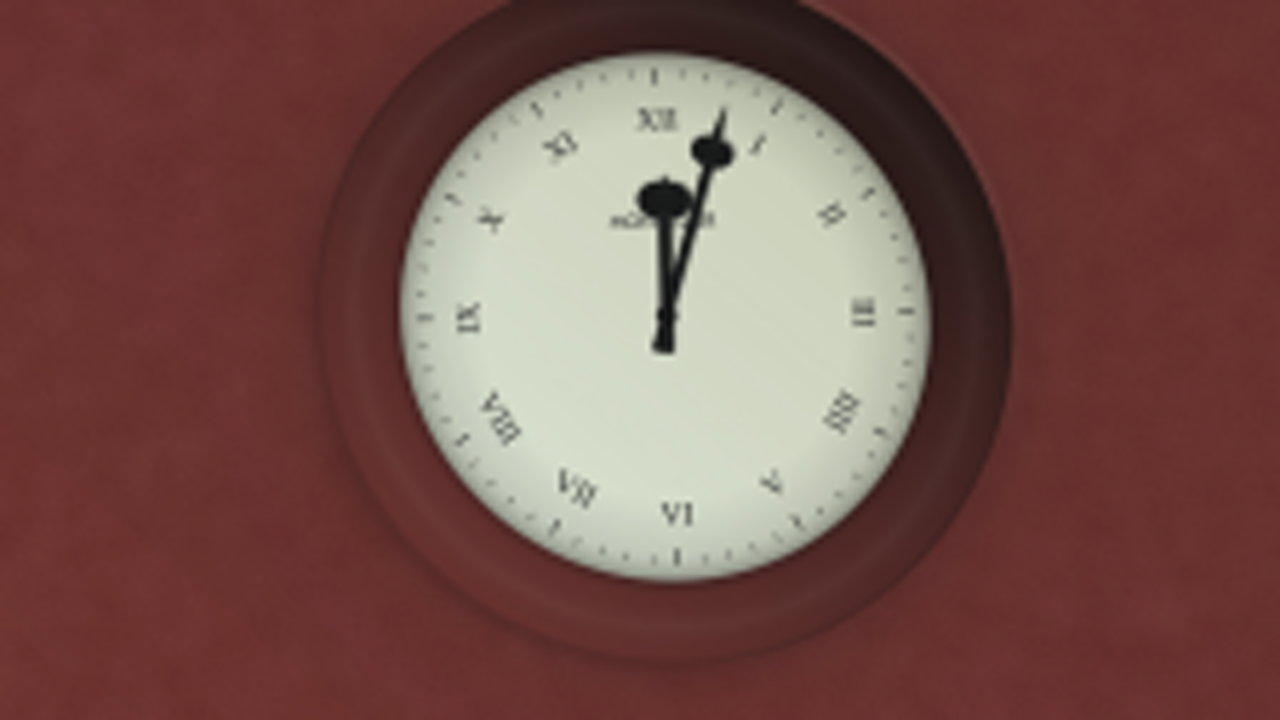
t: 12:03
